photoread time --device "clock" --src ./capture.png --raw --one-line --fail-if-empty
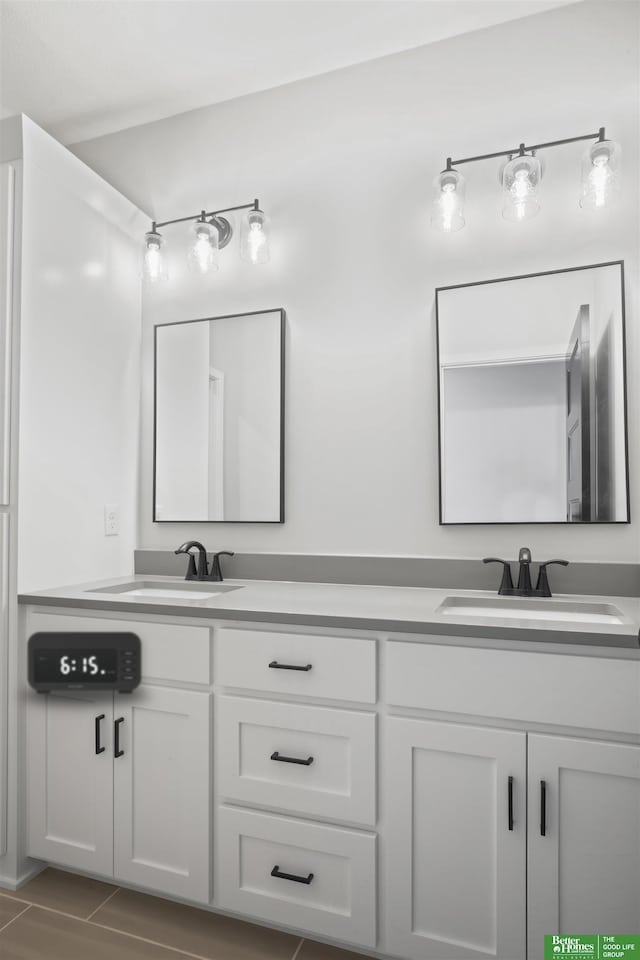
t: 6:15
